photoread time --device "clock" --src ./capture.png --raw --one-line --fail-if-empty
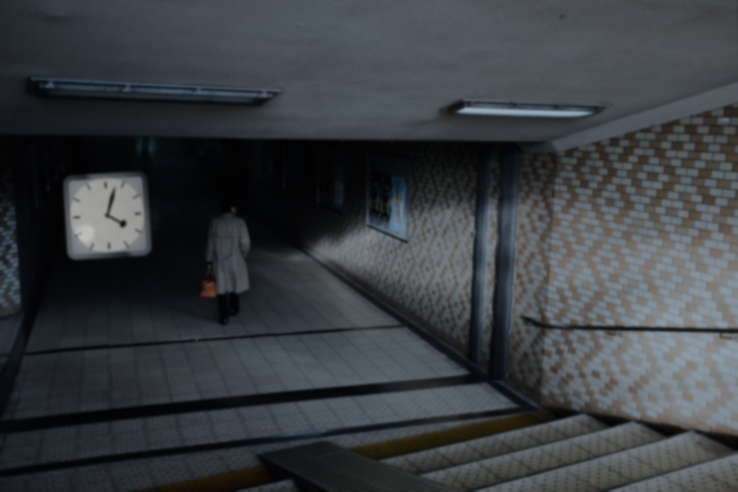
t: 4:03
